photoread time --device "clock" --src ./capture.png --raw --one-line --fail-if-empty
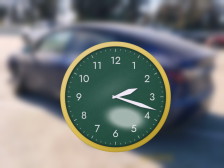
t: 2:18
